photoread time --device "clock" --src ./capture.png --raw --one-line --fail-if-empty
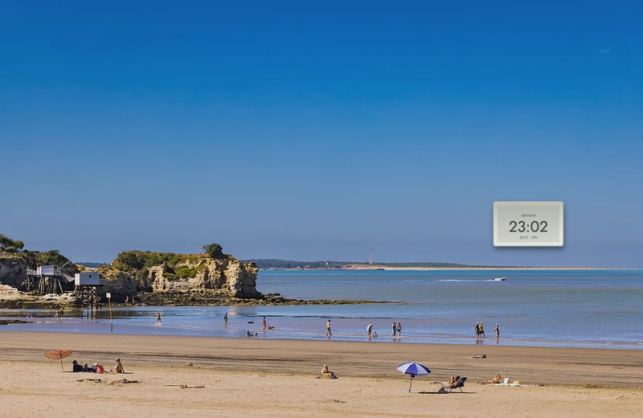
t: 23:02
